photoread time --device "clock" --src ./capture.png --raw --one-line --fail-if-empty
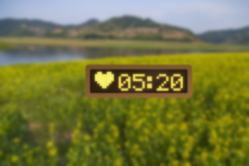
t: 5:20
